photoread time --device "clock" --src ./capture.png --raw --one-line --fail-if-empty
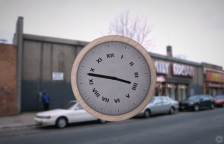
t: 3:48
